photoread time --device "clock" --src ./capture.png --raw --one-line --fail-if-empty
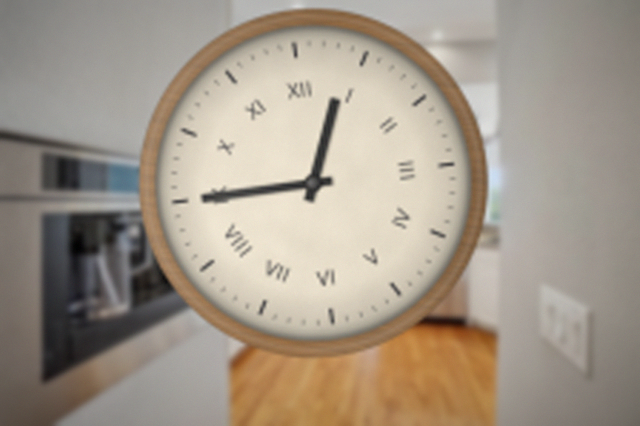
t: 12:45
